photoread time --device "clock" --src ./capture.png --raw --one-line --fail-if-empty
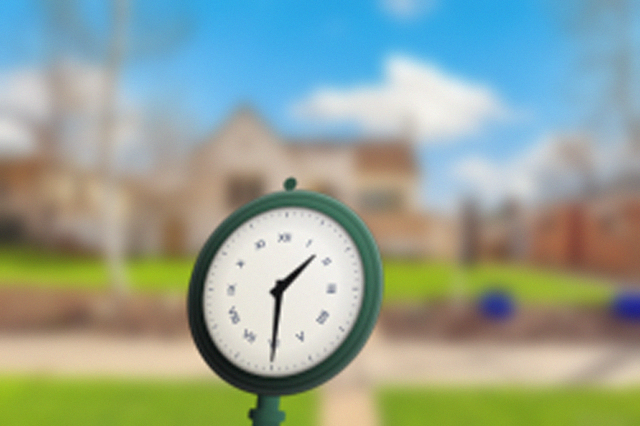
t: 1:30
